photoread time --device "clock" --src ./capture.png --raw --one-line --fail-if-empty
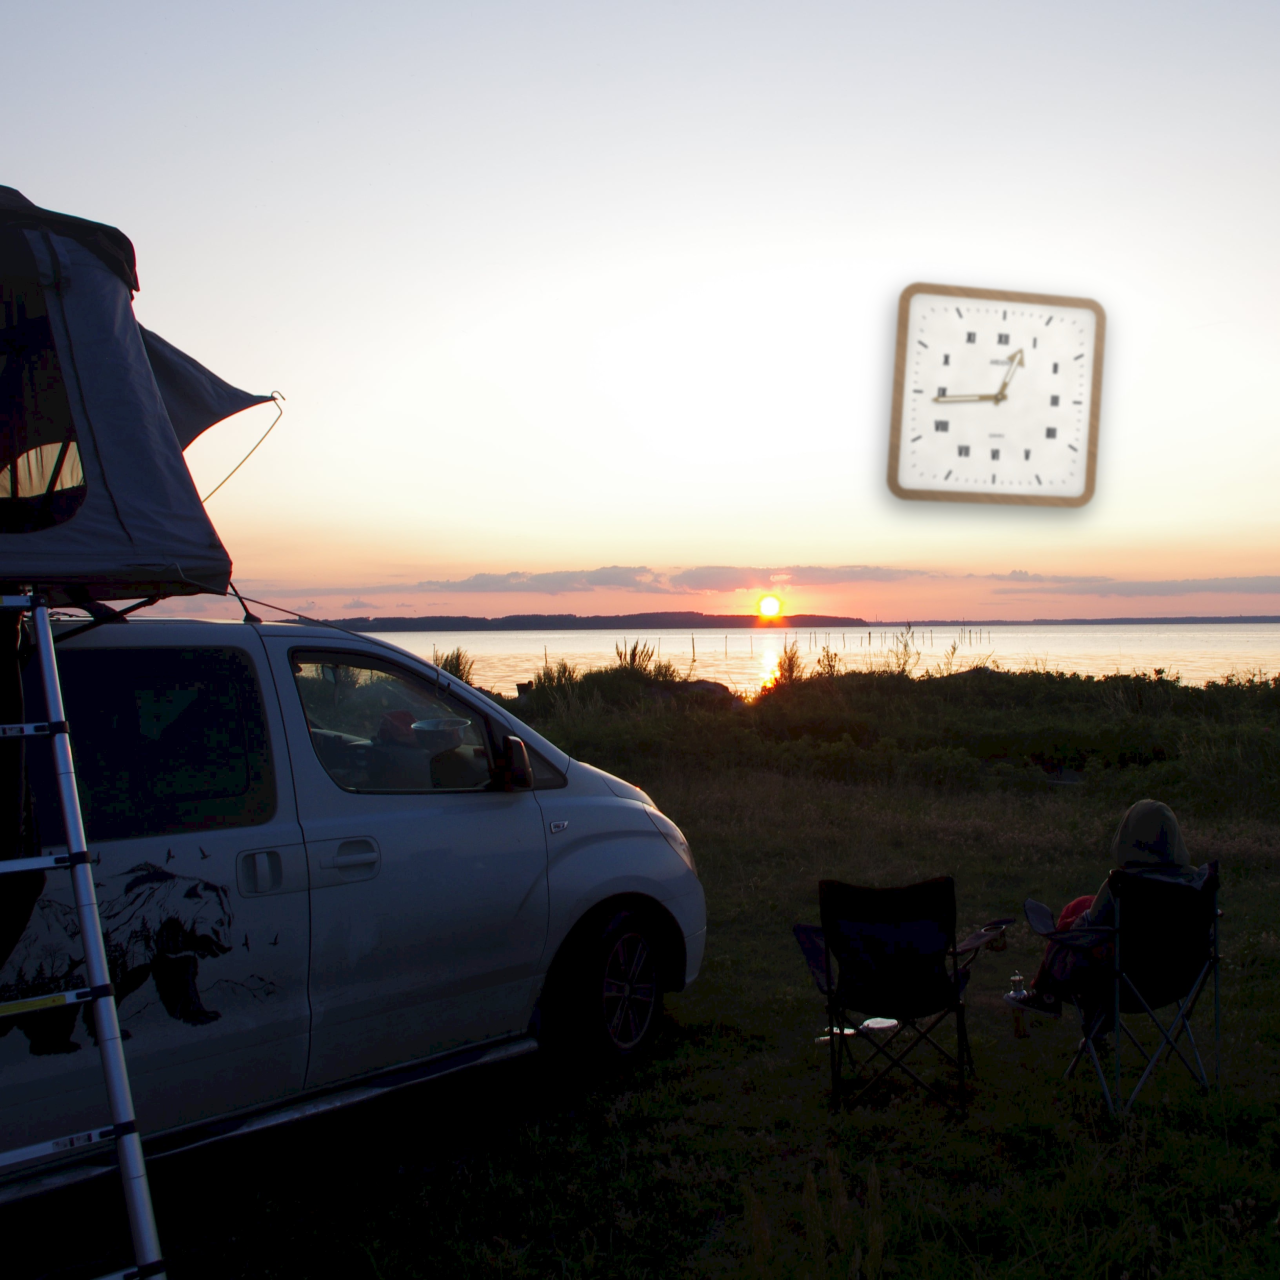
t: 12:44
